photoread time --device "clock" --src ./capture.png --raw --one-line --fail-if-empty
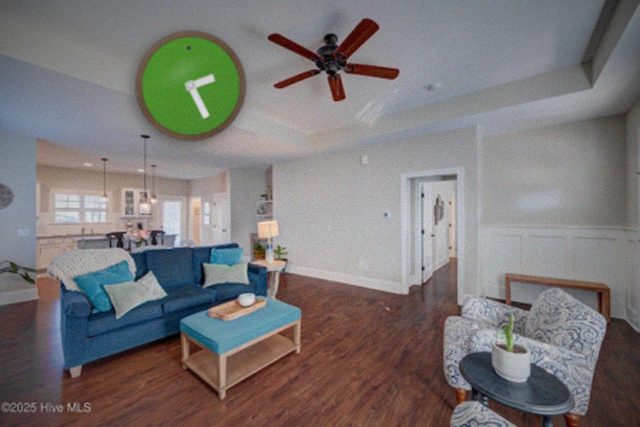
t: 2:26
